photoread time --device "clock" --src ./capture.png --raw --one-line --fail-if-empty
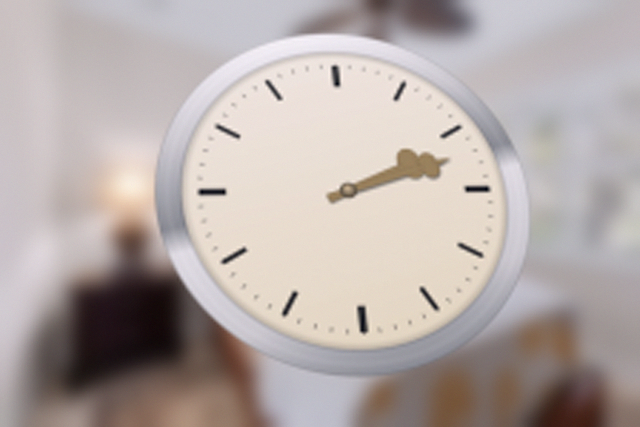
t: 2:12
